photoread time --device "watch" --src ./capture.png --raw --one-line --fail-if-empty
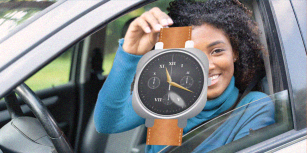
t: 11:19
